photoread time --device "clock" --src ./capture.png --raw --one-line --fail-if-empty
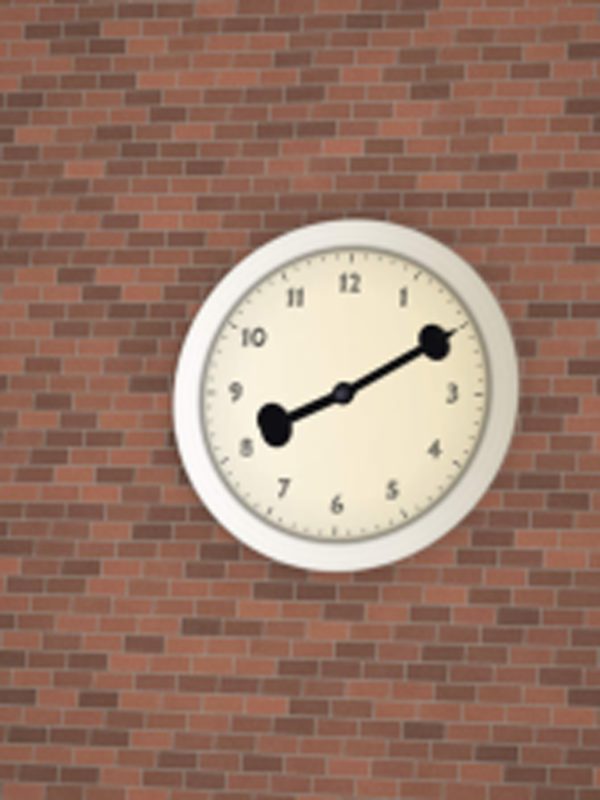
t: 8:10
